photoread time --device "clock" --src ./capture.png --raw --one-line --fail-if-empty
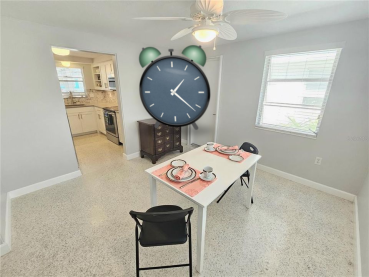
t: 1:22
